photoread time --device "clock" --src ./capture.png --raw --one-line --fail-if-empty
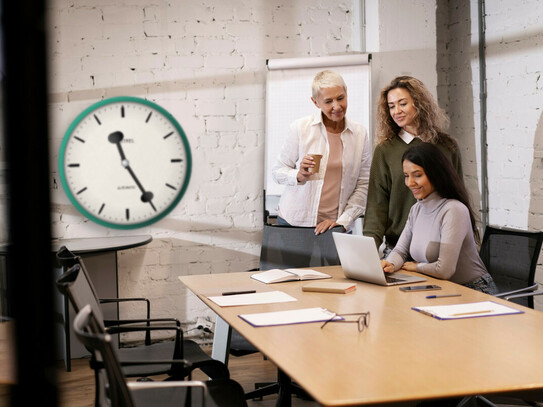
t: 11:25
